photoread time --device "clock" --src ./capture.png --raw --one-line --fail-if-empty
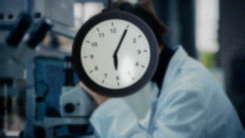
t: 6:05
